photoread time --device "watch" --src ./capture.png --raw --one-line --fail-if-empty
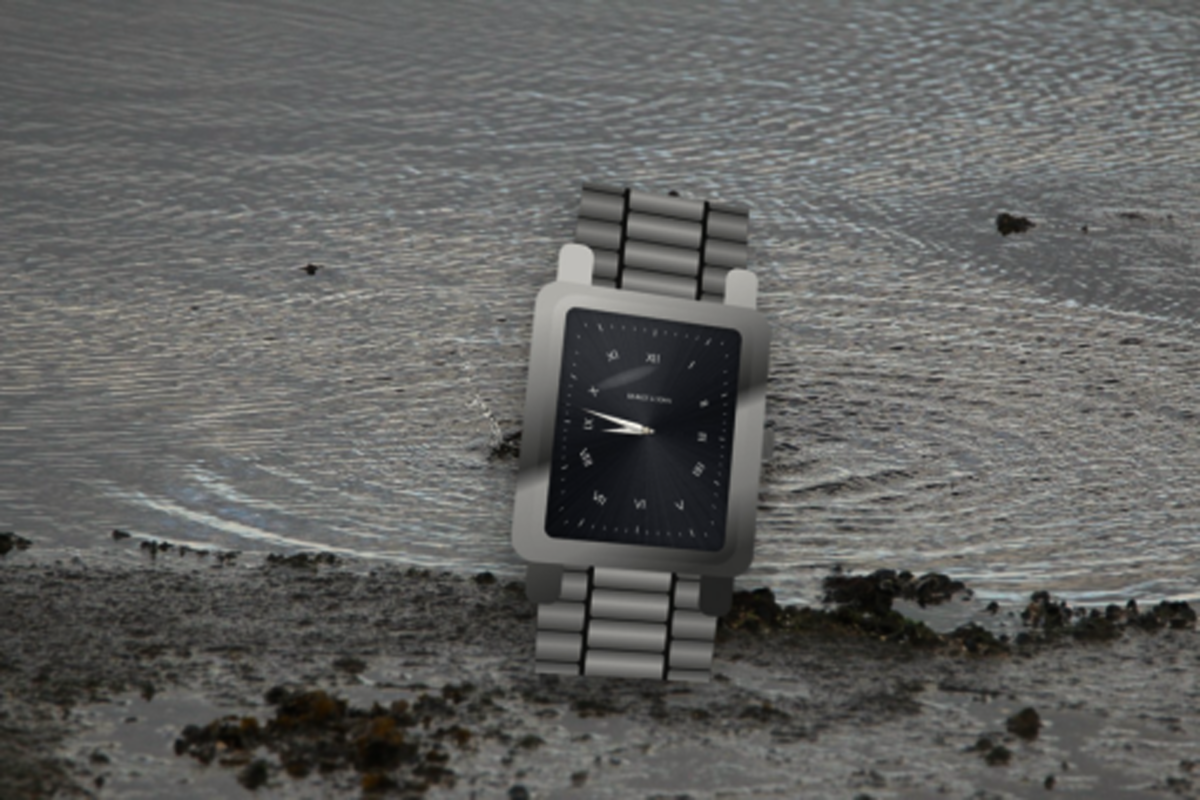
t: 8:47
